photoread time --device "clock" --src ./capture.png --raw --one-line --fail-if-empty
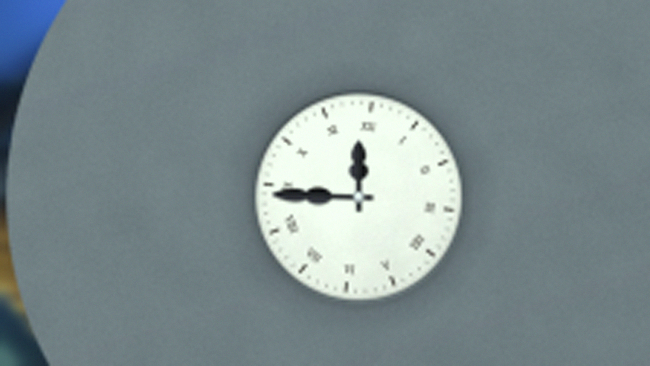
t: 11:44
